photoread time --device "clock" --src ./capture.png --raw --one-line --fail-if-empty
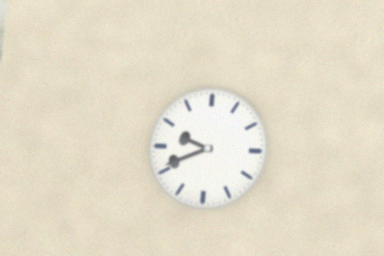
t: 9:41
